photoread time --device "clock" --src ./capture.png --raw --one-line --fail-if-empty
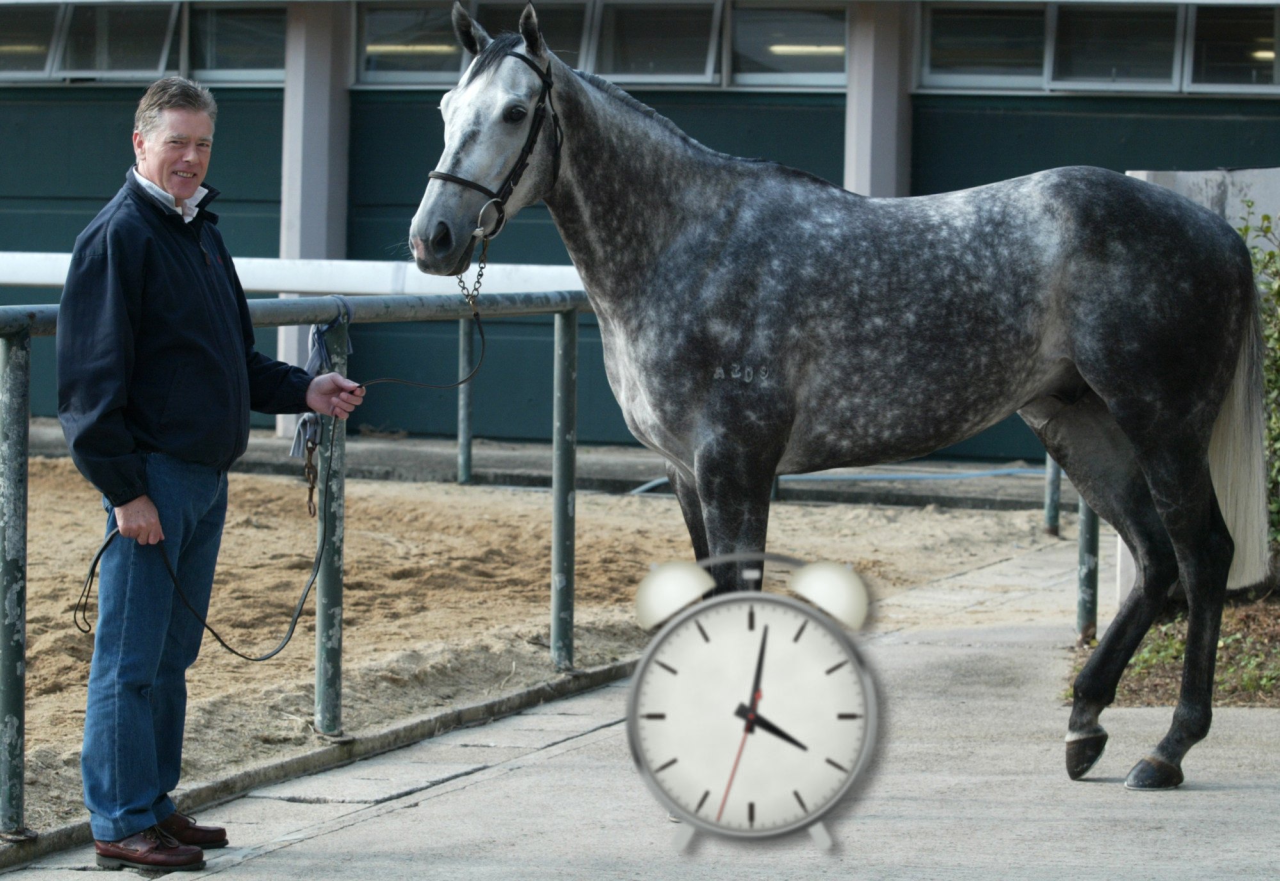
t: 4:01:33
